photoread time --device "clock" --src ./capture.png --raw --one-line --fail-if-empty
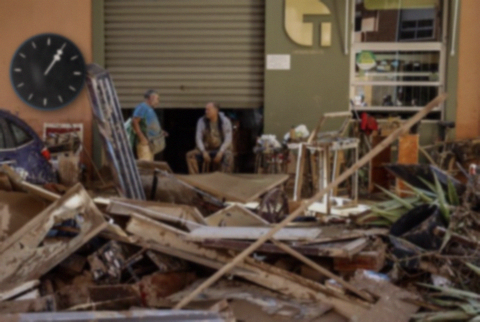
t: 1:05
